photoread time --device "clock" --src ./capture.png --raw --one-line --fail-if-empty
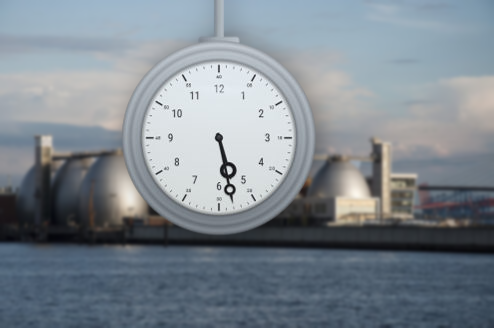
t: 5:28
